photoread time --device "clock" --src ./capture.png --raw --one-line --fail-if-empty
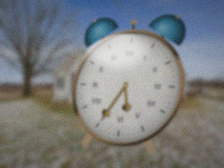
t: 5:35
